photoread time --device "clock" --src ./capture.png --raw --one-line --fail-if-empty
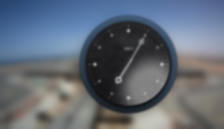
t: 7:05
